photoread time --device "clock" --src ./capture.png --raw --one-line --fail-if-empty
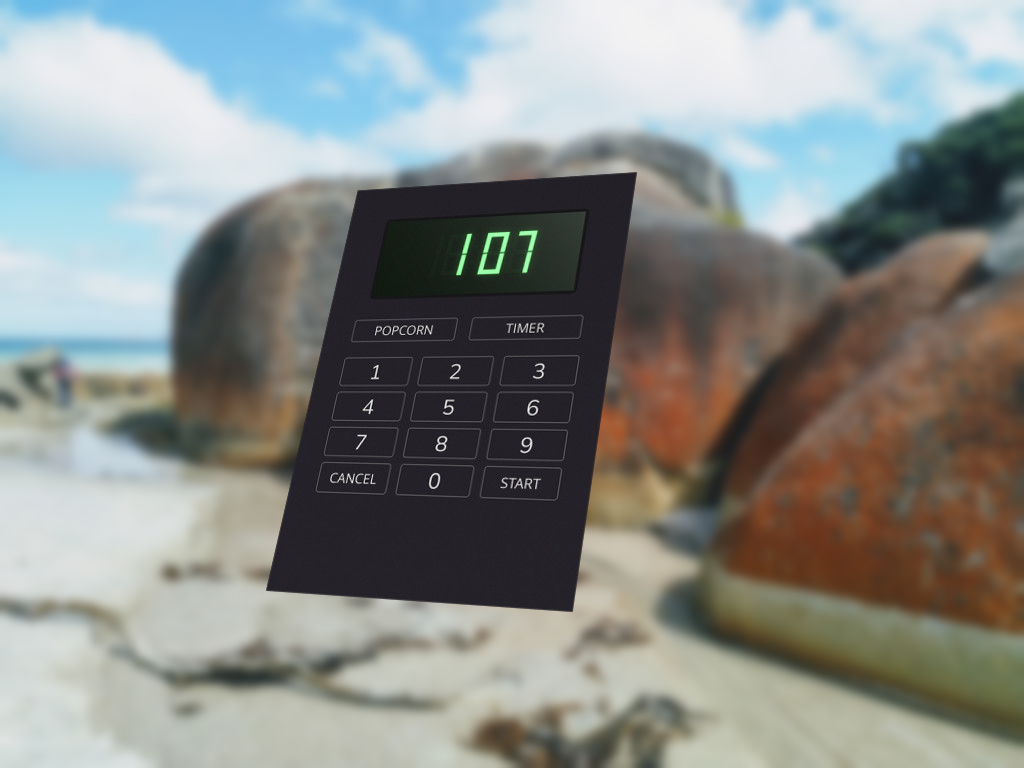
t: 1:07
